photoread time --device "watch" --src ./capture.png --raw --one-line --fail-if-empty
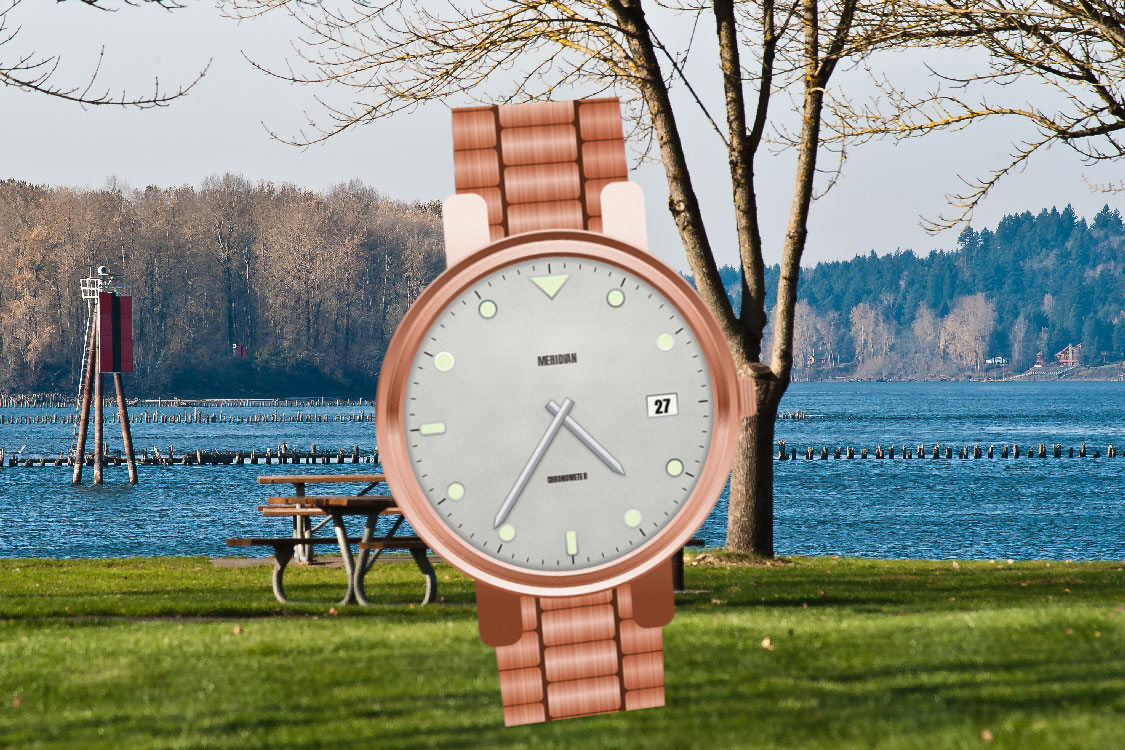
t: 4:36
